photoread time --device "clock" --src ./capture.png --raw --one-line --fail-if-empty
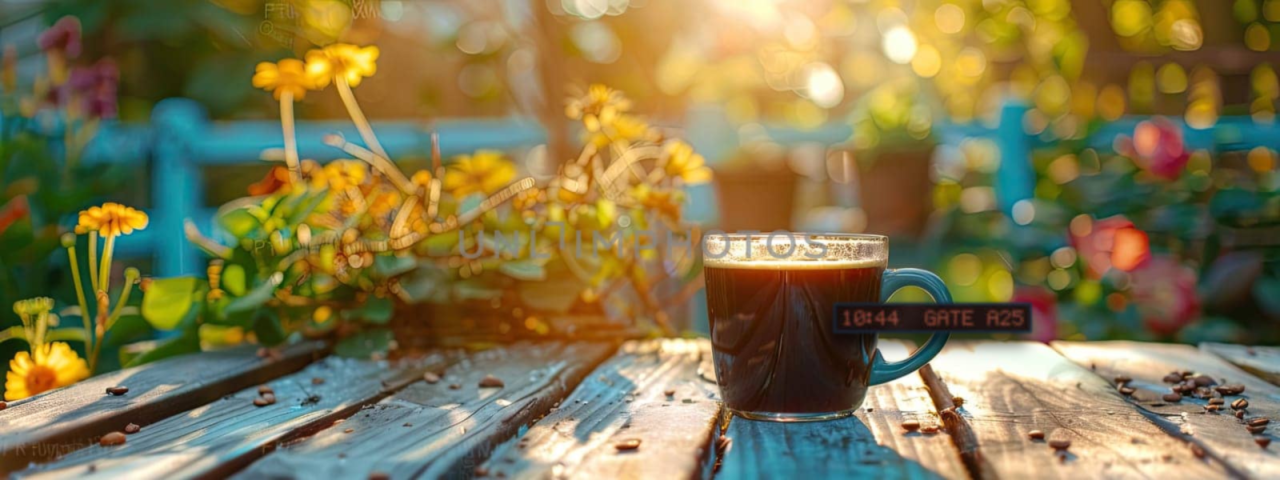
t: 10:44
